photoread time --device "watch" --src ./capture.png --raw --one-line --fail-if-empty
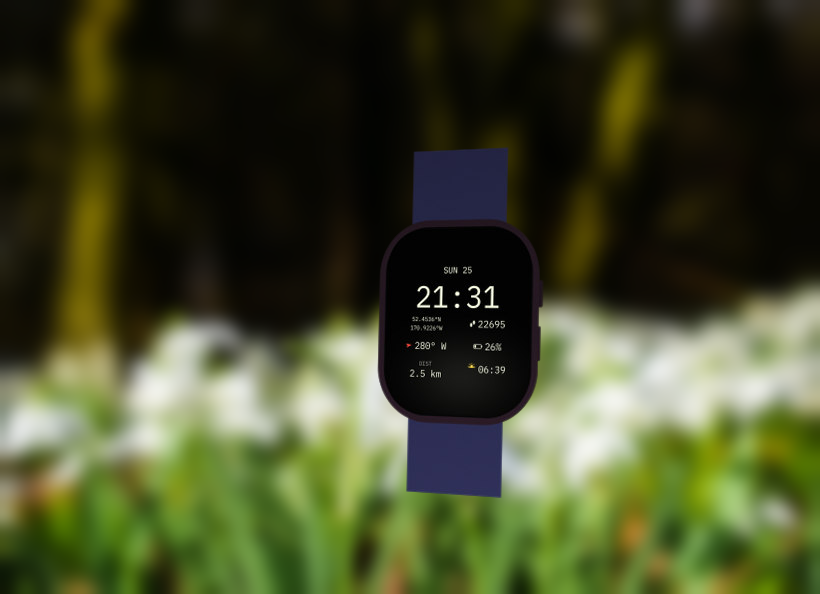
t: 21:31
